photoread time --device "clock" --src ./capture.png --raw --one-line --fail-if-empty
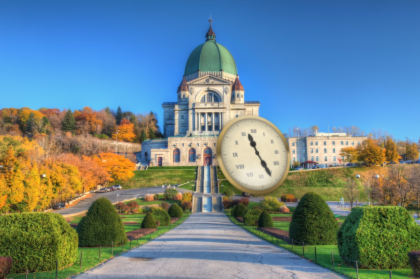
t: 11:26
